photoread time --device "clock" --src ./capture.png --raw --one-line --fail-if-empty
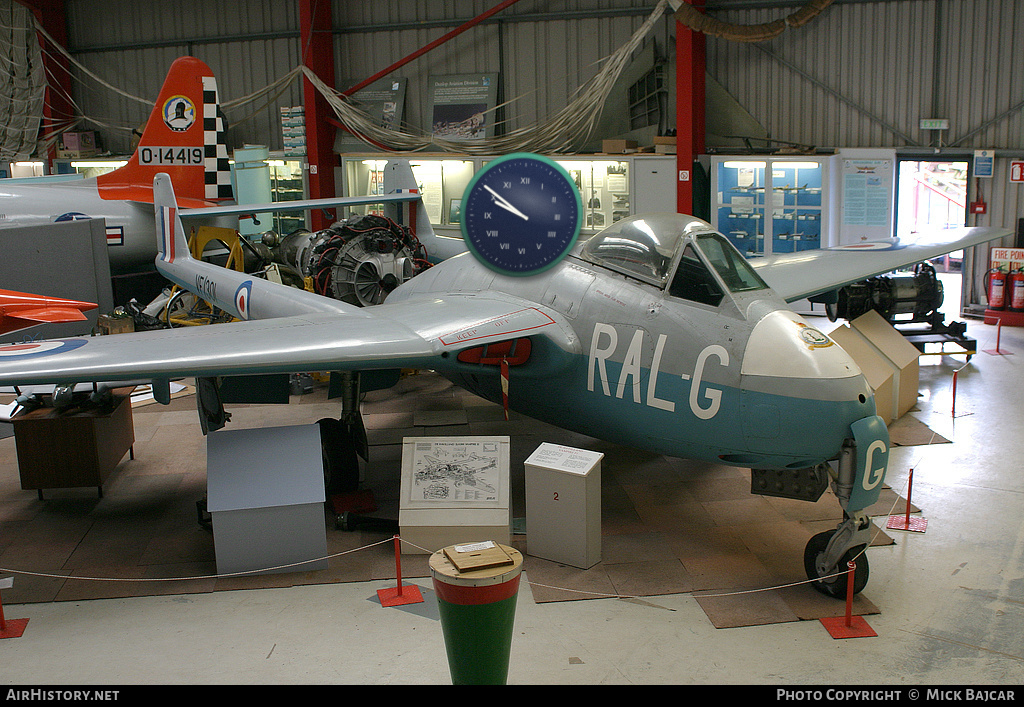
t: 9:51
